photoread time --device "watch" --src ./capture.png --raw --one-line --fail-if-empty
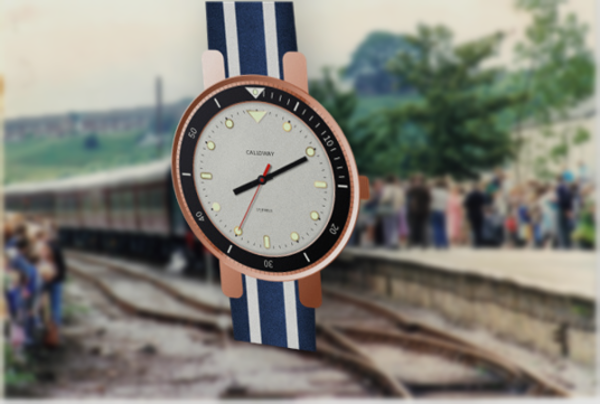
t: 8:10:35
